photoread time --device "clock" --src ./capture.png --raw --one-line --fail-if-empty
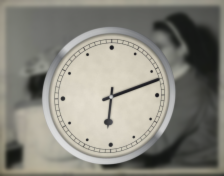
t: 6:12
